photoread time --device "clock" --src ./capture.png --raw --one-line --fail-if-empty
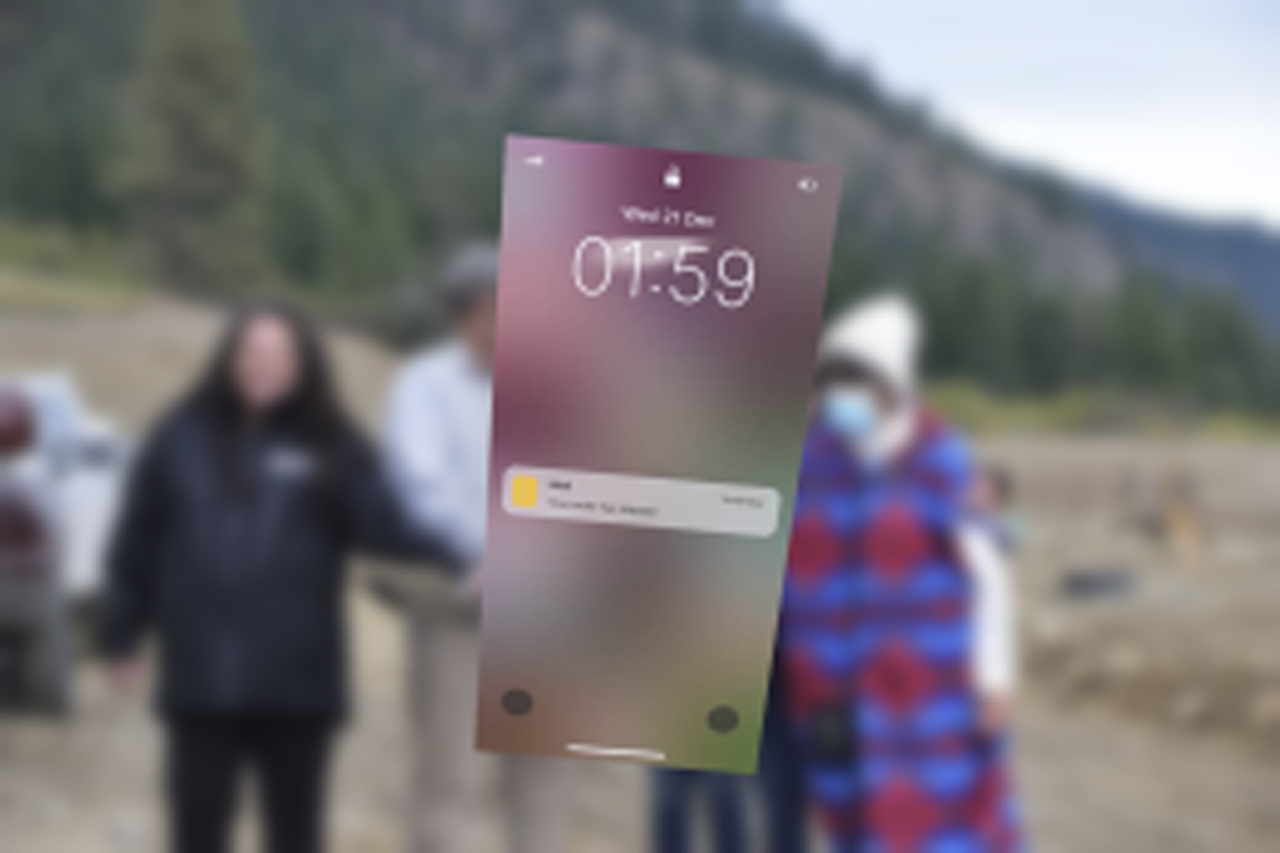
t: 1:59
